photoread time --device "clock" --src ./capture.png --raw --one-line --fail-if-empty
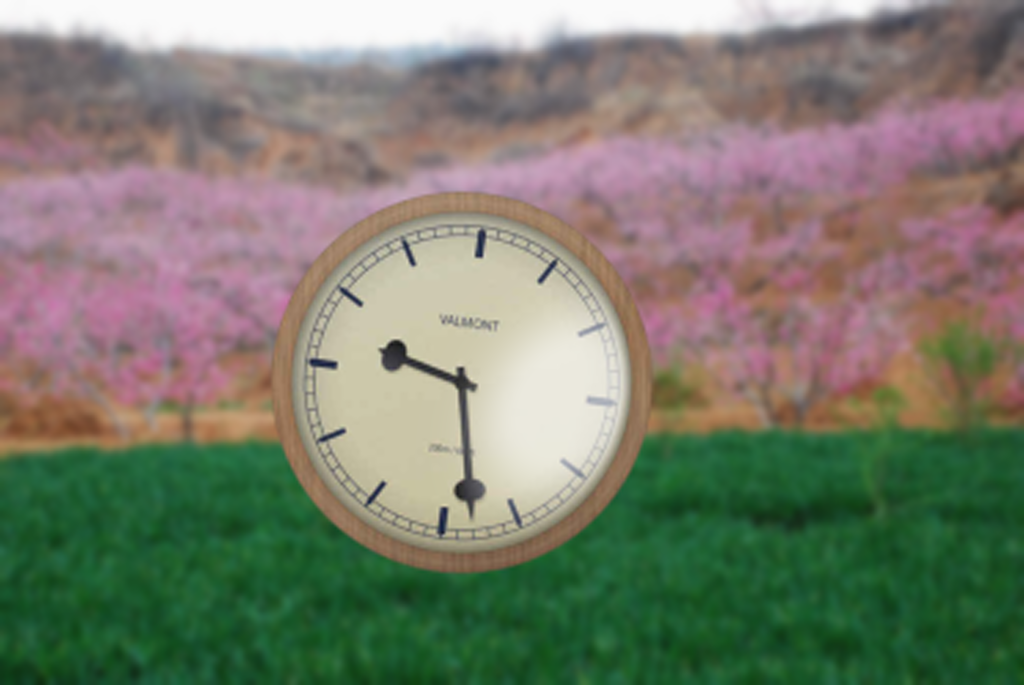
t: 9:28
